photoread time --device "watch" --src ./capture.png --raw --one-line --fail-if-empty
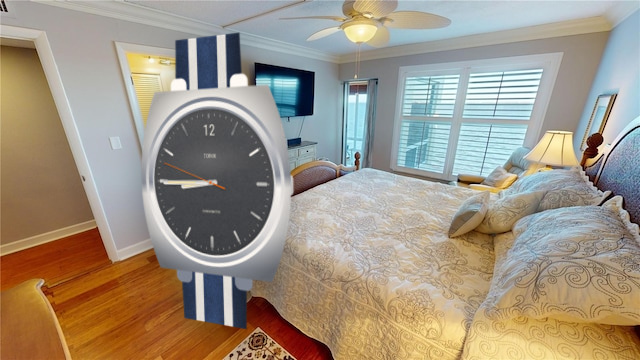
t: 8:44:48
